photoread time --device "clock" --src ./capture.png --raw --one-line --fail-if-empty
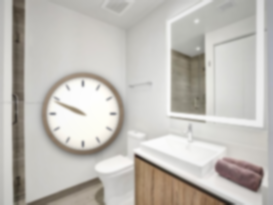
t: 9:49
